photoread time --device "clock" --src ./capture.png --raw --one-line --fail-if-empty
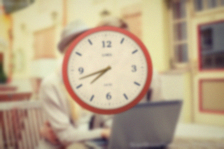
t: 7:42
